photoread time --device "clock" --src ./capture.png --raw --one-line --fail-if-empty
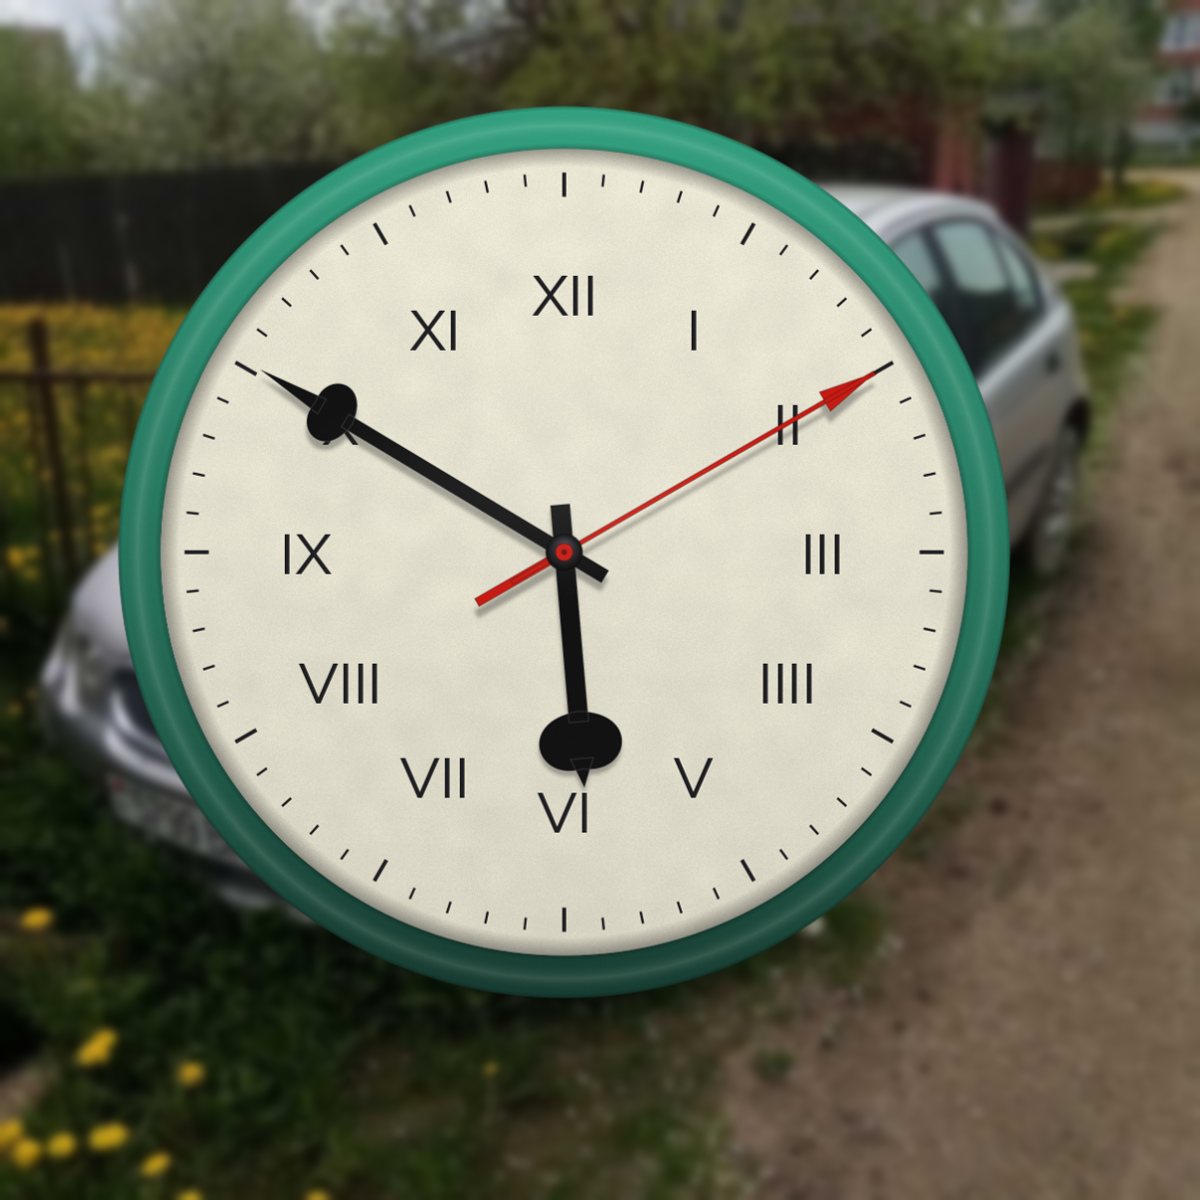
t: 5:50:10
